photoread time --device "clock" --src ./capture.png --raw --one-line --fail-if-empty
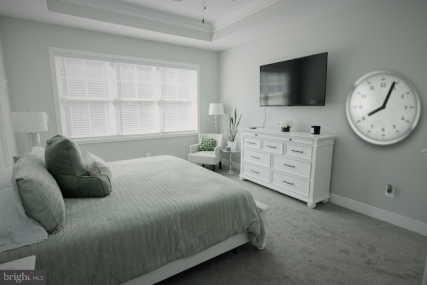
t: 8:04
